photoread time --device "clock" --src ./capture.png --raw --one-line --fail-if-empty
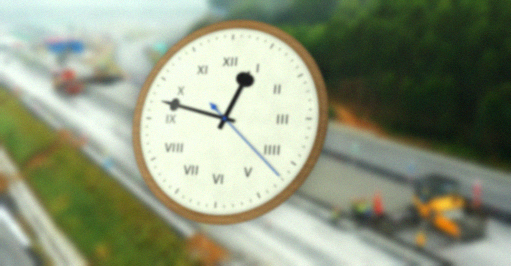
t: 12:47:22
